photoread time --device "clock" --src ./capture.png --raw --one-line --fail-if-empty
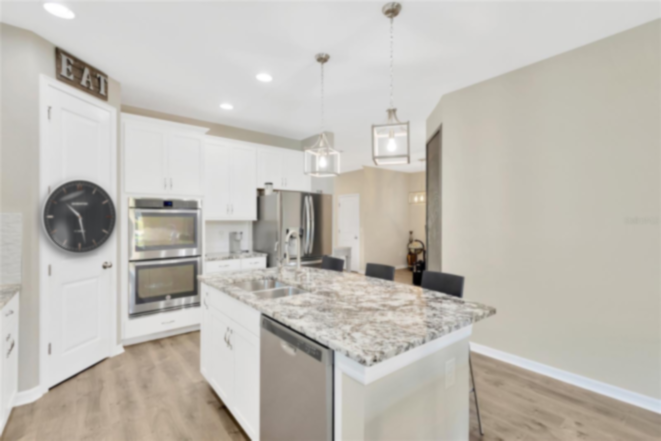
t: 10:28
